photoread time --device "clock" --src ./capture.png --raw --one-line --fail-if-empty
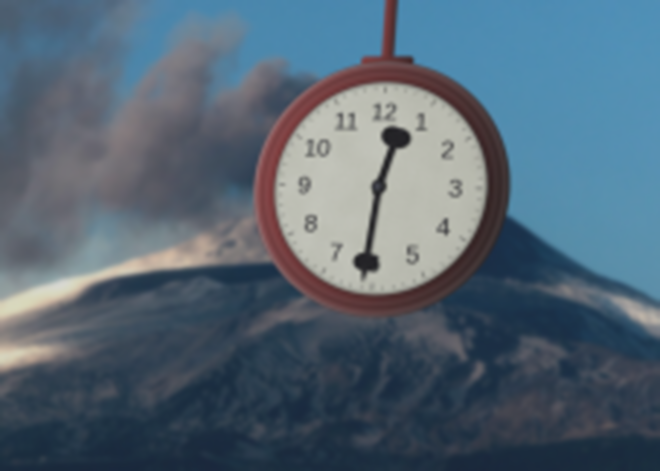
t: 12:31
